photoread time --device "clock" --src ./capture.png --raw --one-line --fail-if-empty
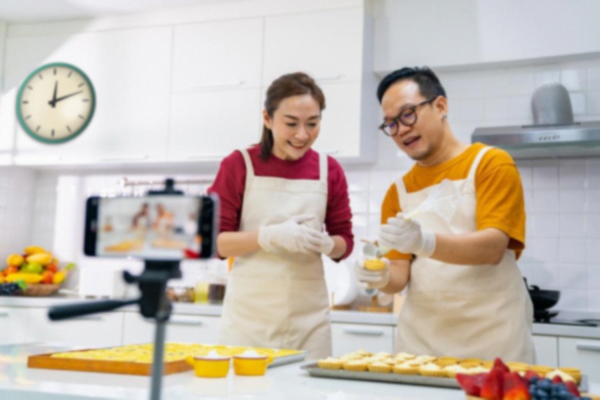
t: 12:12
